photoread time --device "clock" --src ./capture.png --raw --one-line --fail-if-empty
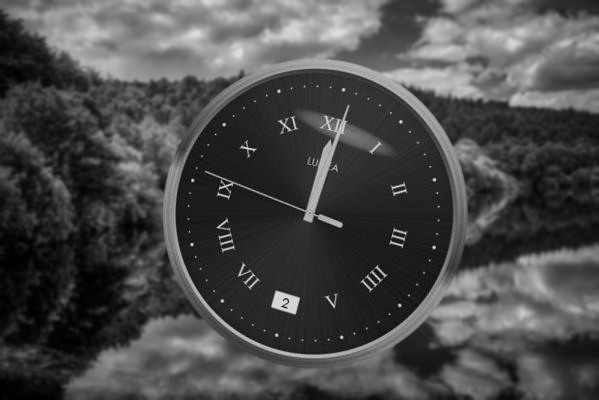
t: 12:00:46
